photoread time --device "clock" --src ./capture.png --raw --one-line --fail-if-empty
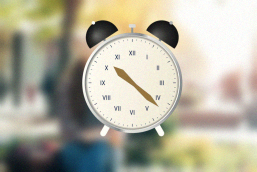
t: 10:22
